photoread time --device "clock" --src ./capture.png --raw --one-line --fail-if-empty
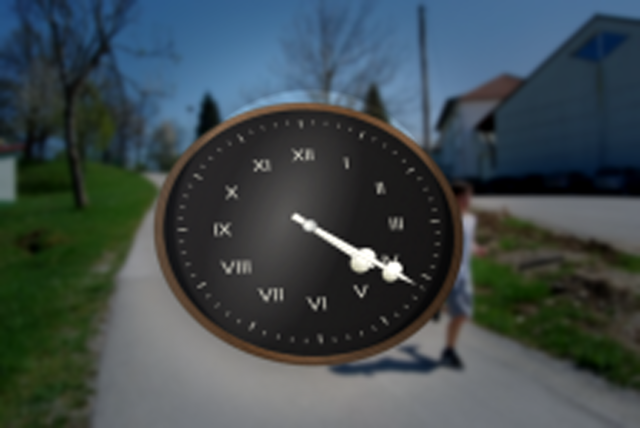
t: 4:21
